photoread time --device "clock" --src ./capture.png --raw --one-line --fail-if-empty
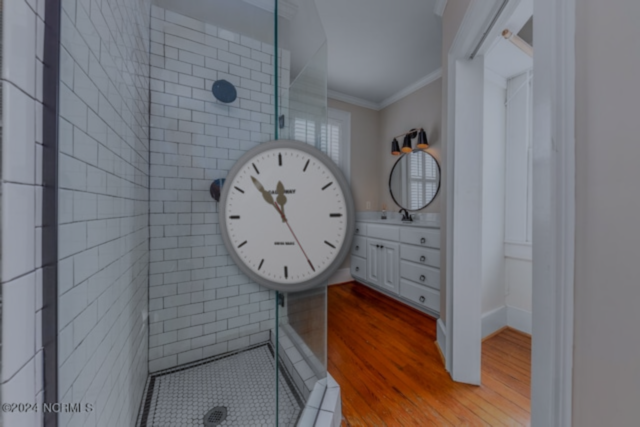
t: 11:53:25
